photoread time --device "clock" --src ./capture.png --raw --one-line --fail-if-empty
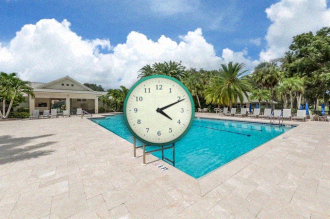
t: 4:11
